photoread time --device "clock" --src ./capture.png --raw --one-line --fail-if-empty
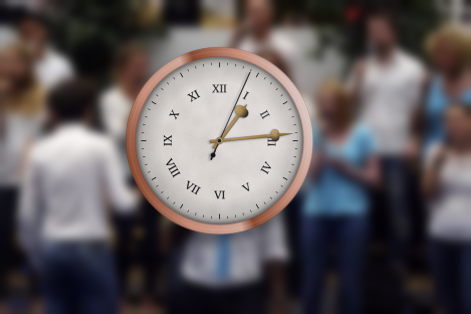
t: 1:14:04
